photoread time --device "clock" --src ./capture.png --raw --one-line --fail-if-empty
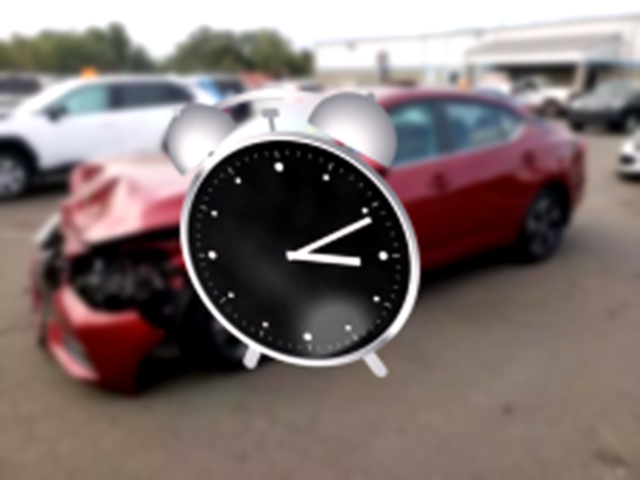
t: 3:11
